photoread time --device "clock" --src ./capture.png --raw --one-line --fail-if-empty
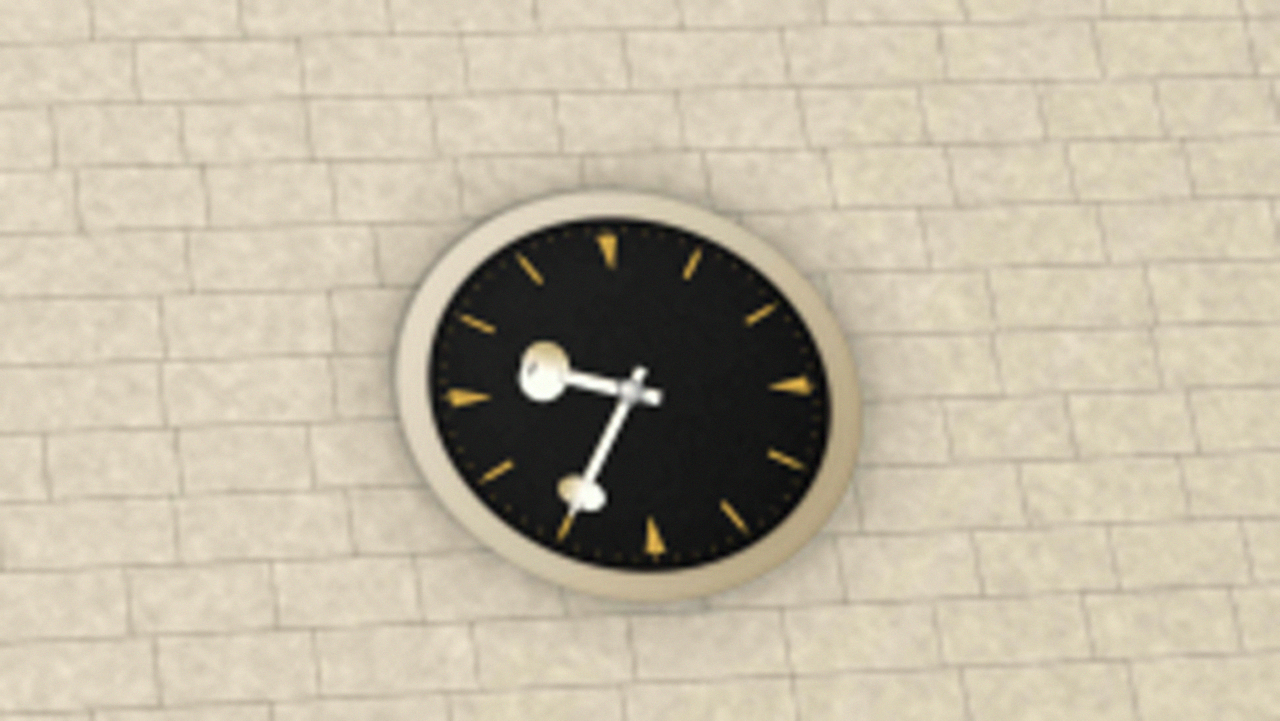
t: 9:35
